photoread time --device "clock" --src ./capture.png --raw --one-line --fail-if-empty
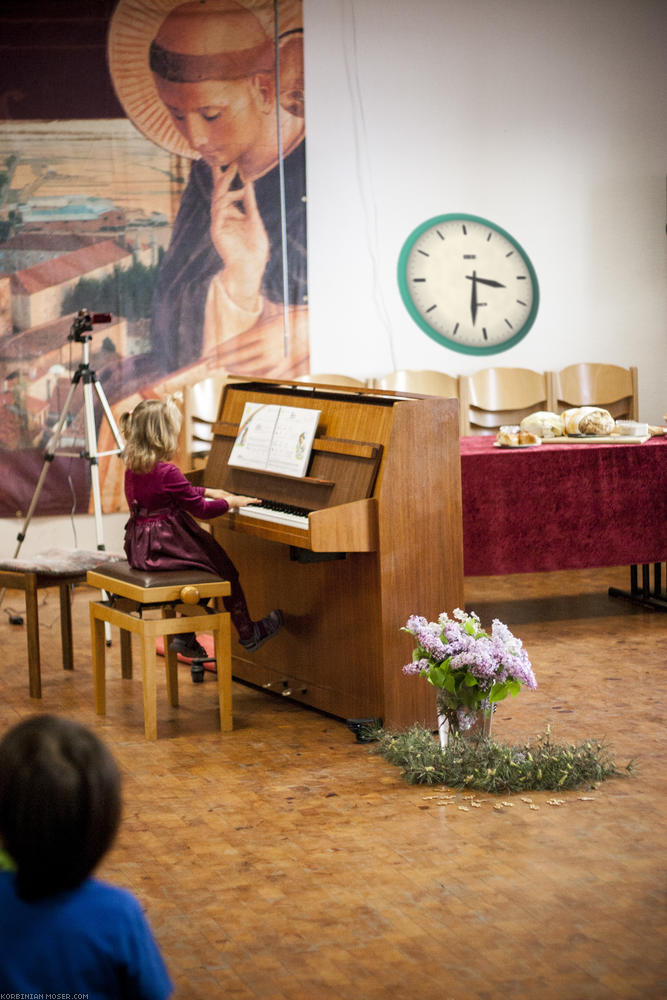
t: 3:32
